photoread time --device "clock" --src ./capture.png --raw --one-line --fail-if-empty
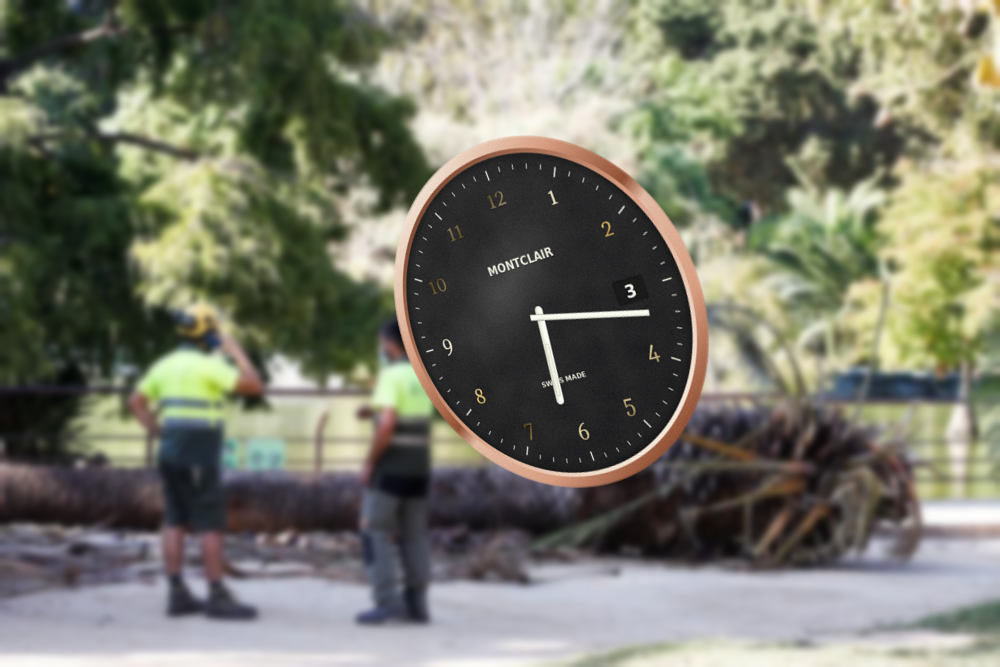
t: 6:17
